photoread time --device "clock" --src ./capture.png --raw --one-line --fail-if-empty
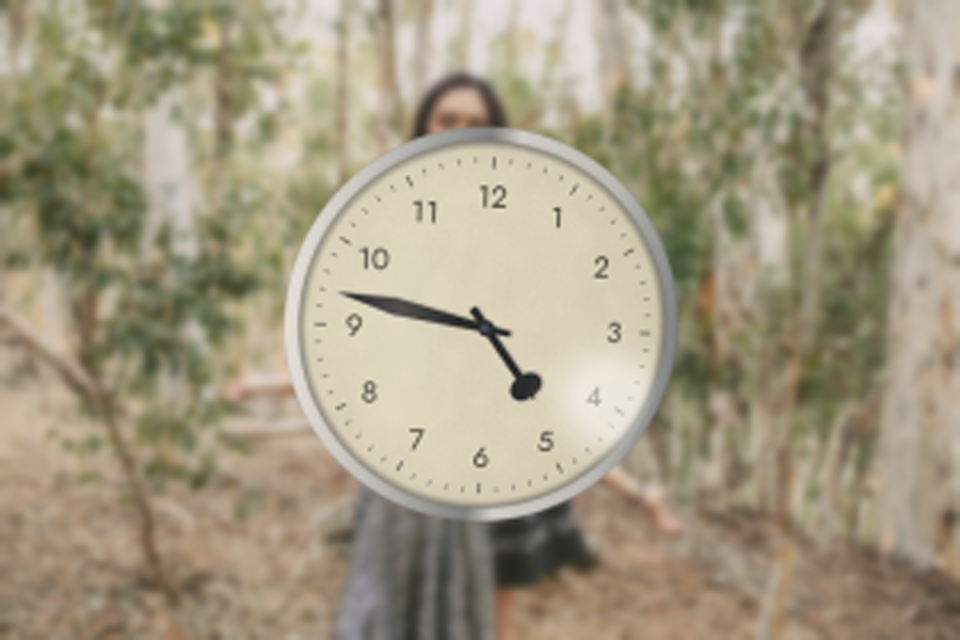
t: 4:47
